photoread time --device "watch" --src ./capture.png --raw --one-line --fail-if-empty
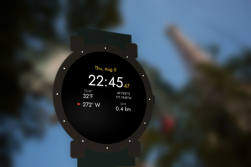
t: 22:45
